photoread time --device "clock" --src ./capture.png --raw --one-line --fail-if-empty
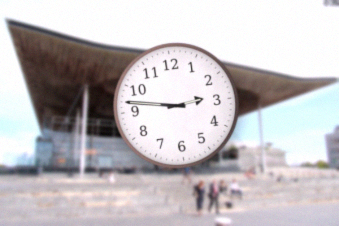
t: 2:47
